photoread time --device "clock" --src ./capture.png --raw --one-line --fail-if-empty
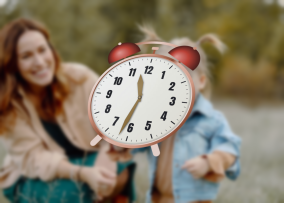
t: 11:32
